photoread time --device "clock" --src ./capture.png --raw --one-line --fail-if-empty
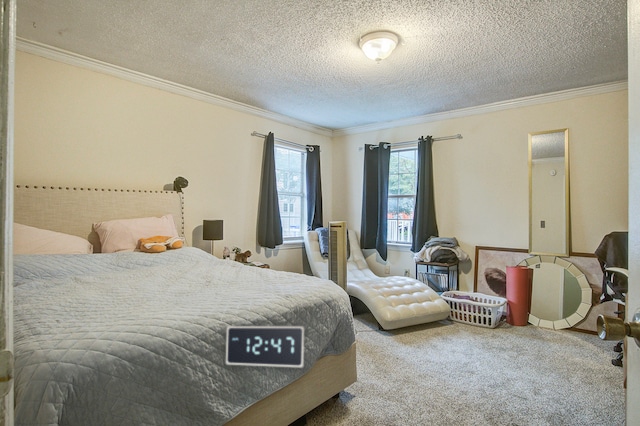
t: 12:47
